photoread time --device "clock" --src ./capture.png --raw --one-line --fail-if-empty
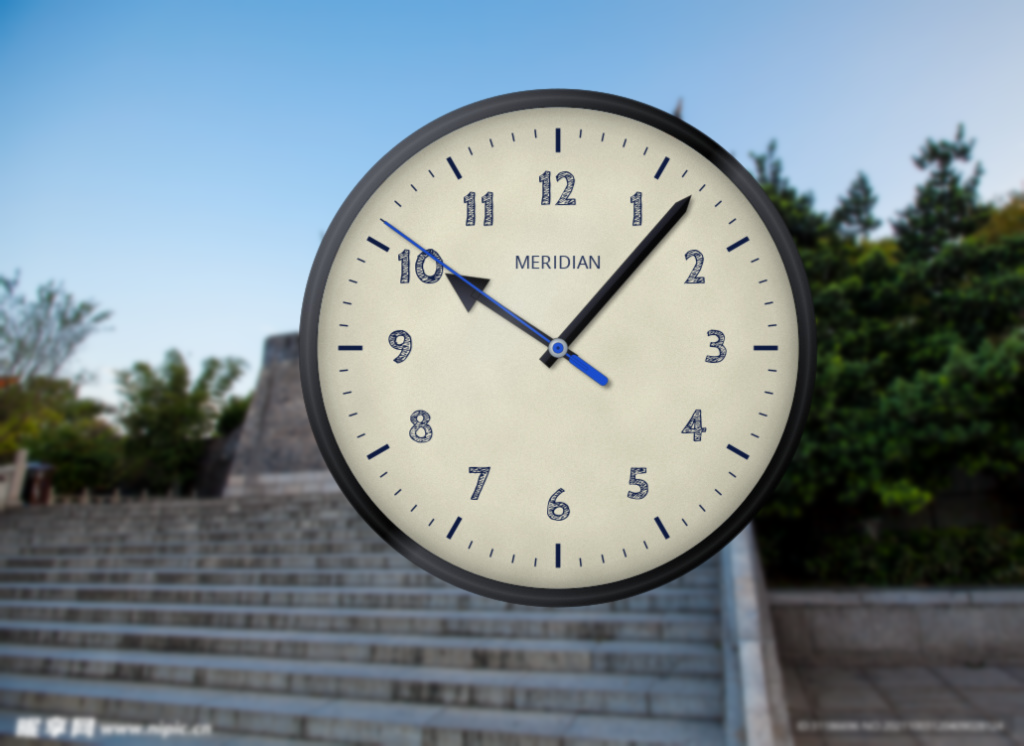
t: 10:06:51
